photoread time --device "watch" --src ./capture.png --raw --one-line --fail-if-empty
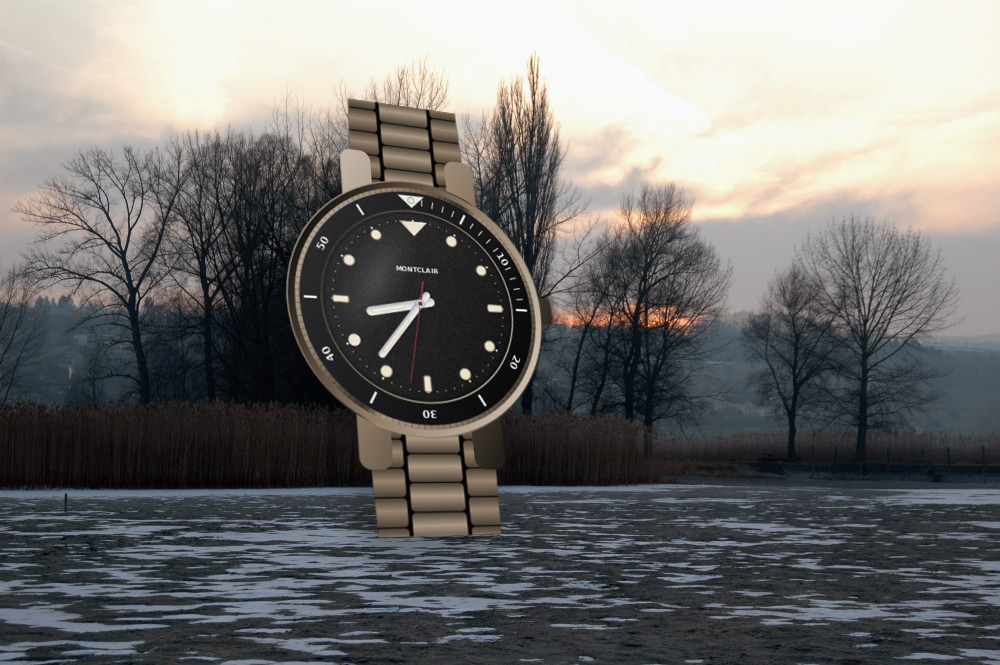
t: 8:36:32
